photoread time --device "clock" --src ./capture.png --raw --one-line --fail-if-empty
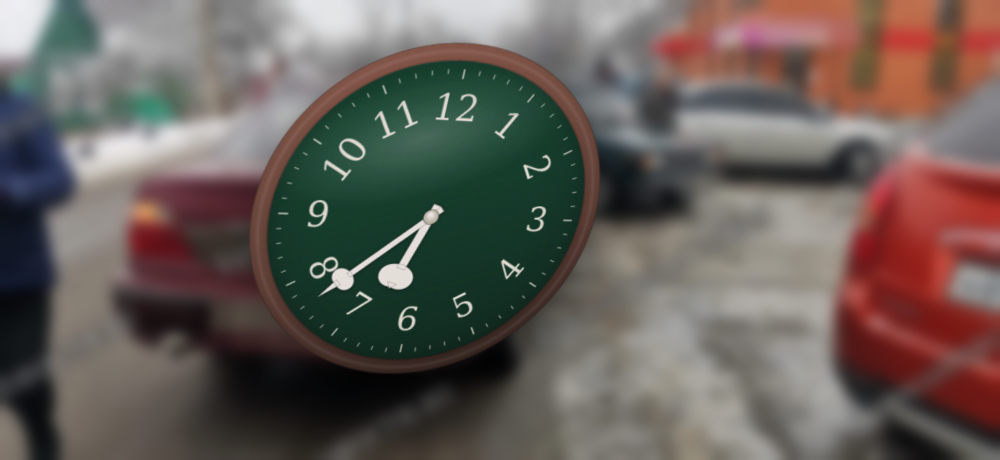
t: 6:38
